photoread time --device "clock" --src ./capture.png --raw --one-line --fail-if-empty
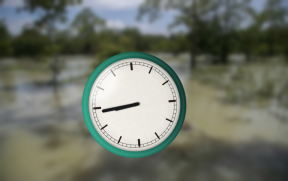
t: 8:44
